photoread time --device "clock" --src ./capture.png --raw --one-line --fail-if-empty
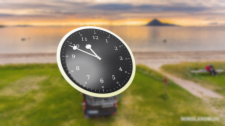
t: 10:49
